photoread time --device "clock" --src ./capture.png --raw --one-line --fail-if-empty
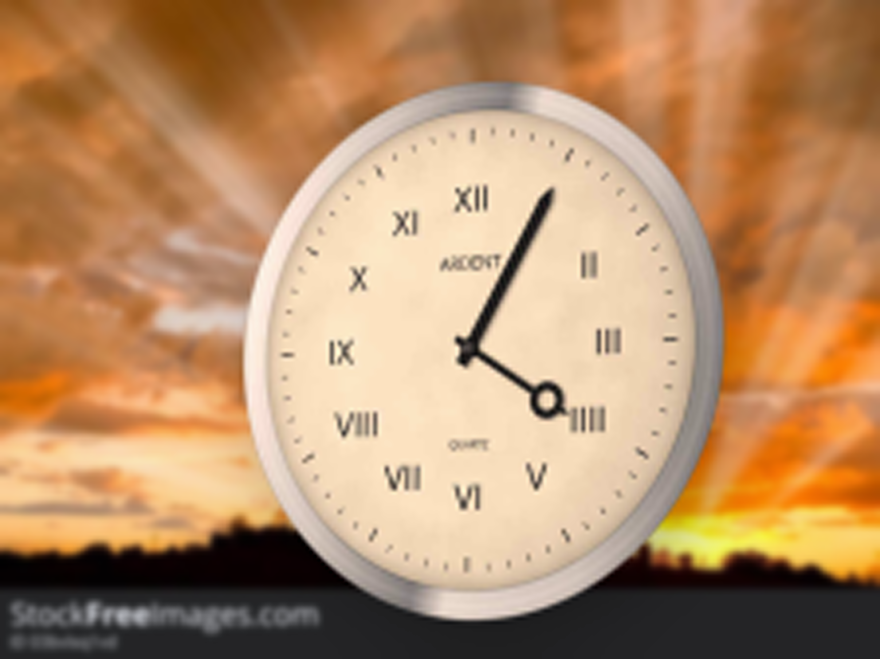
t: 4:05
